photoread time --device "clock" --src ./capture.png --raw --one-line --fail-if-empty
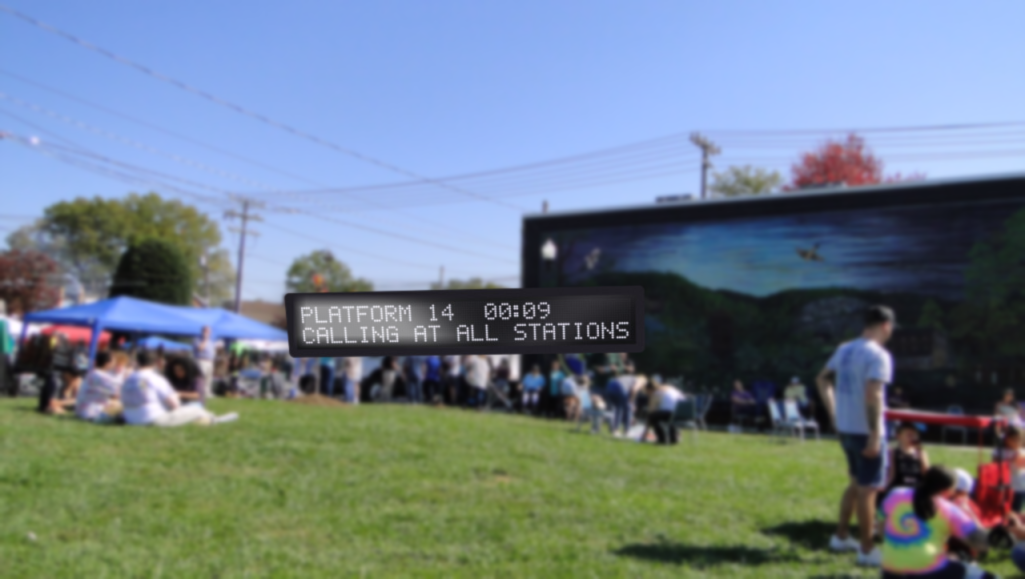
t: 0:09
